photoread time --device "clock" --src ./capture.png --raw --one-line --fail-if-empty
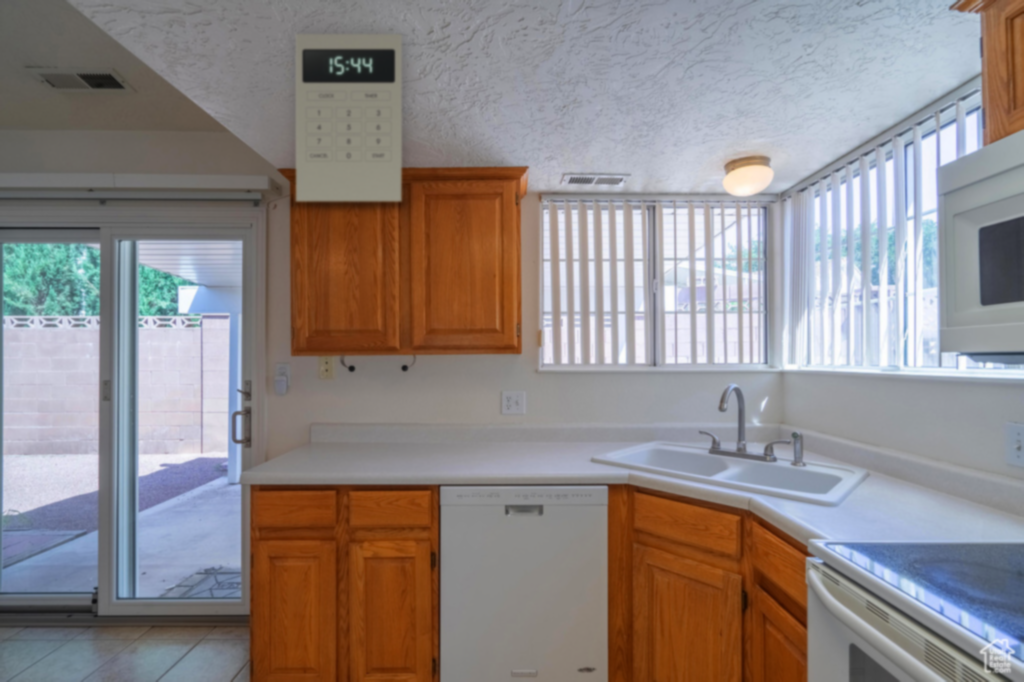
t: 15:44
